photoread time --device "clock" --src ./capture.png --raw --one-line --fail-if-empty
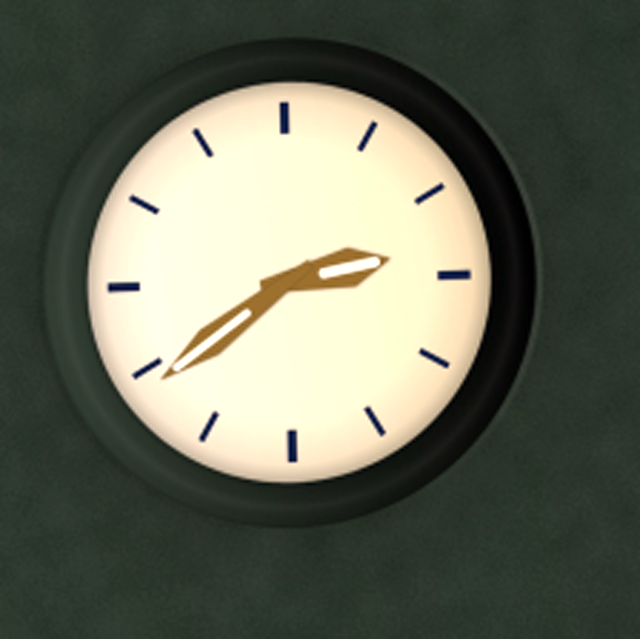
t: 2:39
